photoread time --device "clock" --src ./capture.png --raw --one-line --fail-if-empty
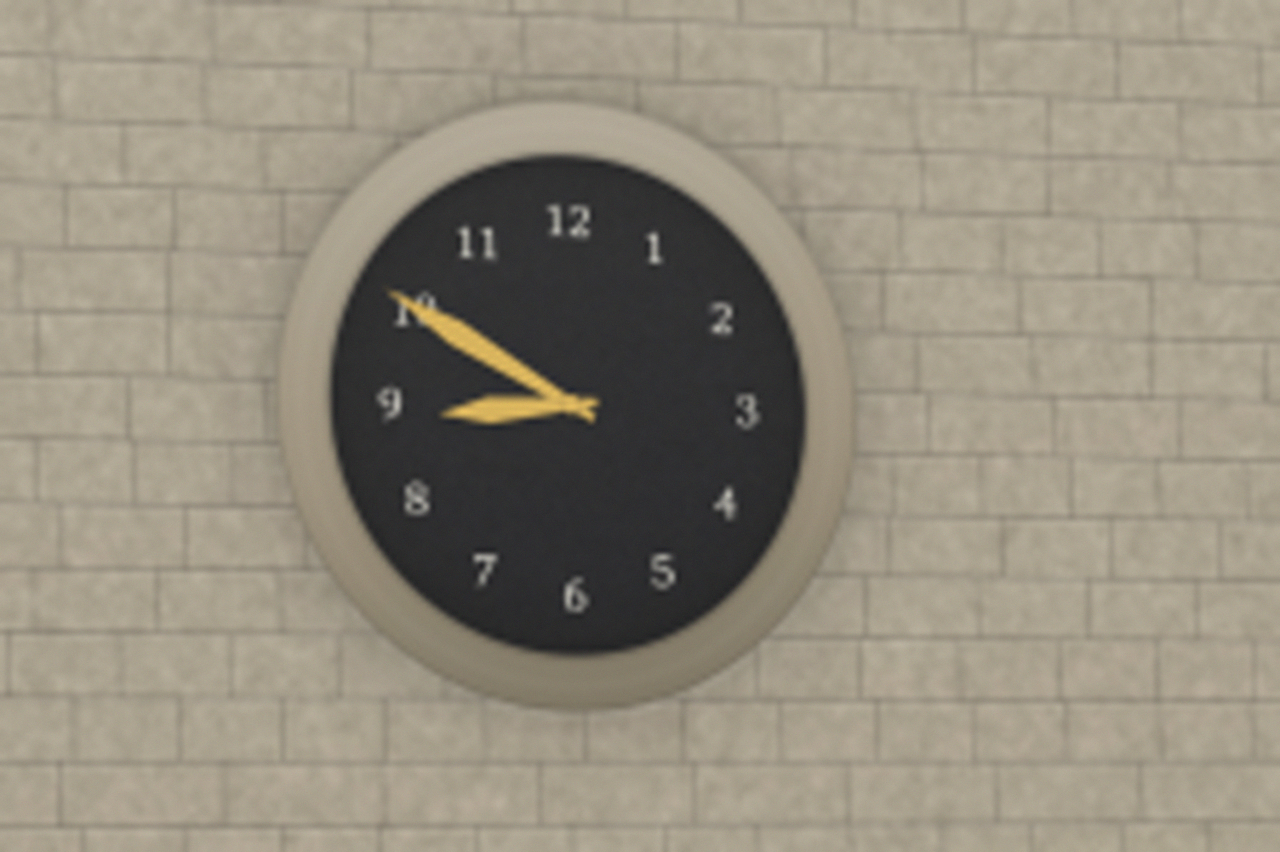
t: 8:50
